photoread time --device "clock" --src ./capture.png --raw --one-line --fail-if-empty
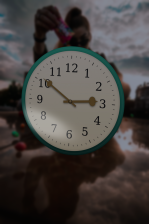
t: 2:51
